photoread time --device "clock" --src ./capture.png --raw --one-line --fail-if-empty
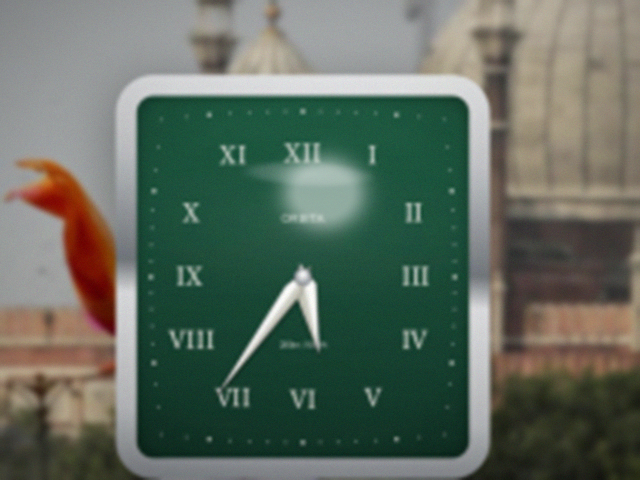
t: 5:36
